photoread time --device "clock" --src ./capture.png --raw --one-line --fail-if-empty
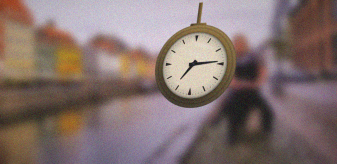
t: 7:14
